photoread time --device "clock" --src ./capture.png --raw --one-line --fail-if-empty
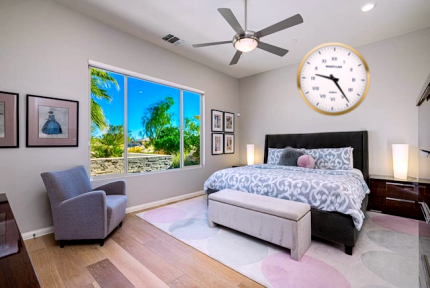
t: 9:24
